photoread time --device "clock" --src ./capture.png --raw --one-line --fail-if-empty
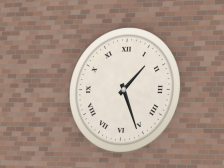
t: 1:26
